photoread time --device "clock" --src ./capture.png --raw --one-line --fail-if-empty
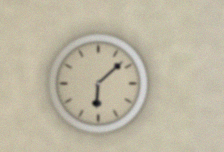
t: 6:08
